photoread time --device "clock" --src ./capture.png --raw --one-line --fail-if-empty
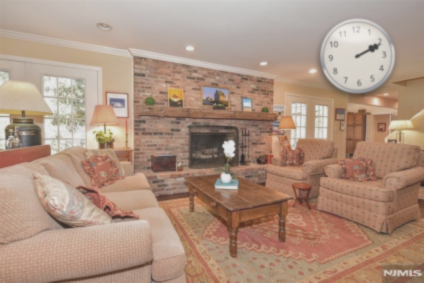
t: 2:11
